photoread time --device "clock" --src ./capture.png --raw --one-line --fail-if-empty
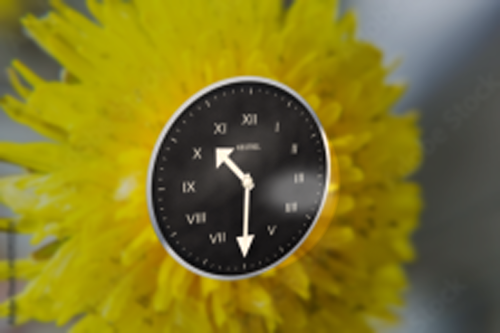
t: 10:30
